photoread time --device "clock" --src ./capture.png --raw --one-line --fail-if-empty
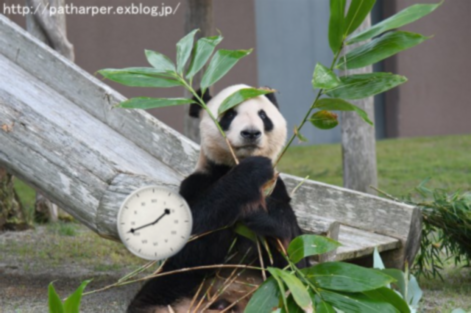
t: 1:42
